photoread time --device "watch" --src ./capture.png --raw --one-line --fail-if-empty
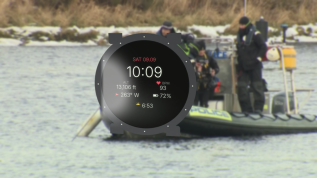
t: 10:09
